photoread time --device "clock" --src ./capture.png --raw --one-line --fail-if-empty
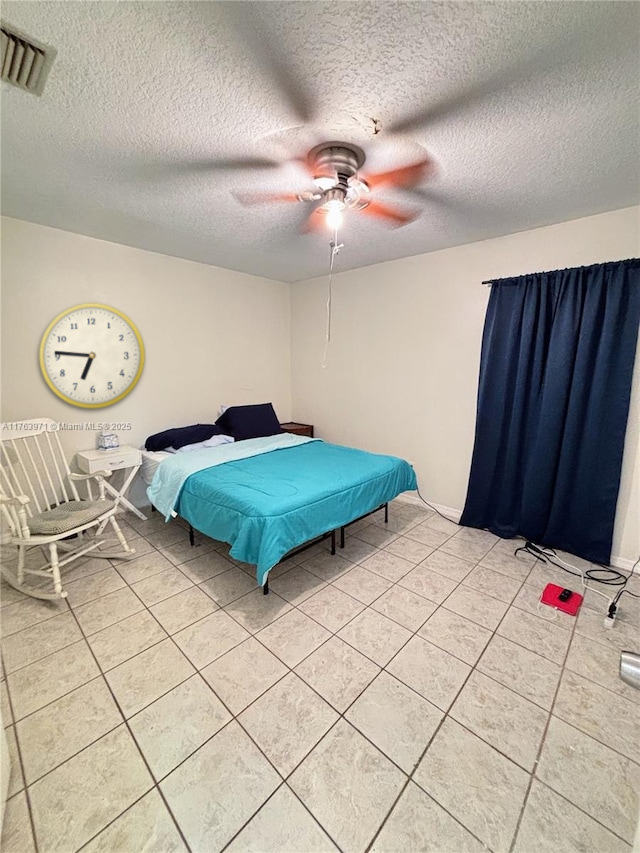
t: 6:46
